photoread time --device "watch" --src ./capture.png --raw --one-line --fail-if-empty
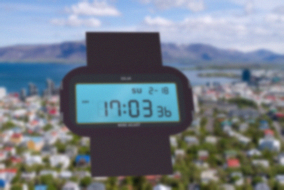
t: 17:03:36
